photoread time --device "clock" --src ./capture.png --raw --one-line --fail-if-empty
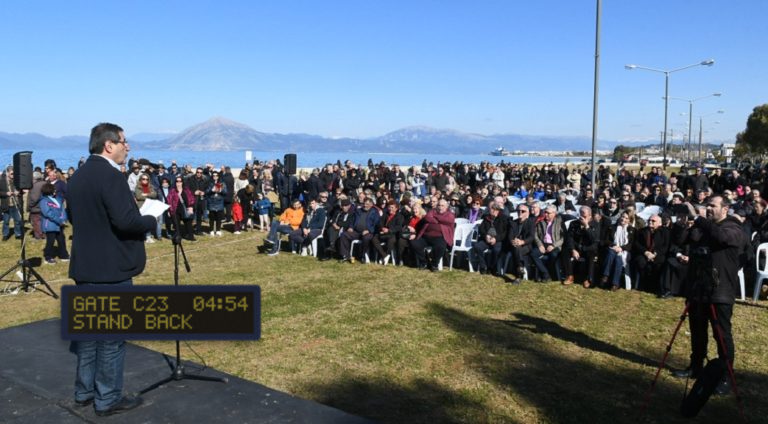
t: 4:54
